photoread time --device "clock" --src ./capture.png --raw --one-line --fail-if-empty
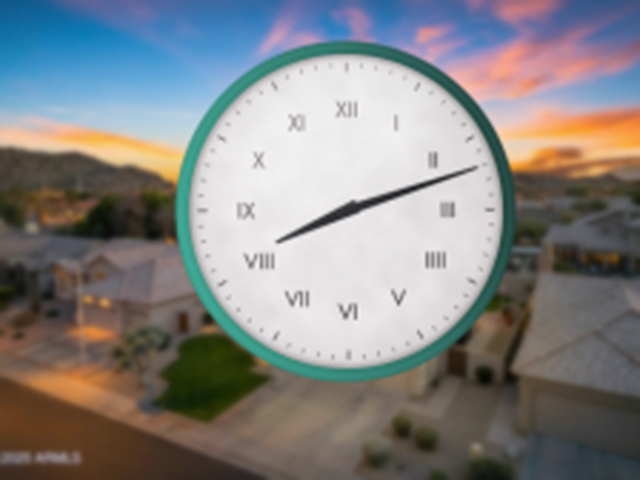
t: 8:12
